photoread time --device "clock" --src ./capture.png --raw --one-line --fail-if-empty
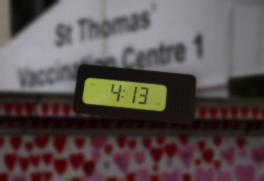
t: 4:13
